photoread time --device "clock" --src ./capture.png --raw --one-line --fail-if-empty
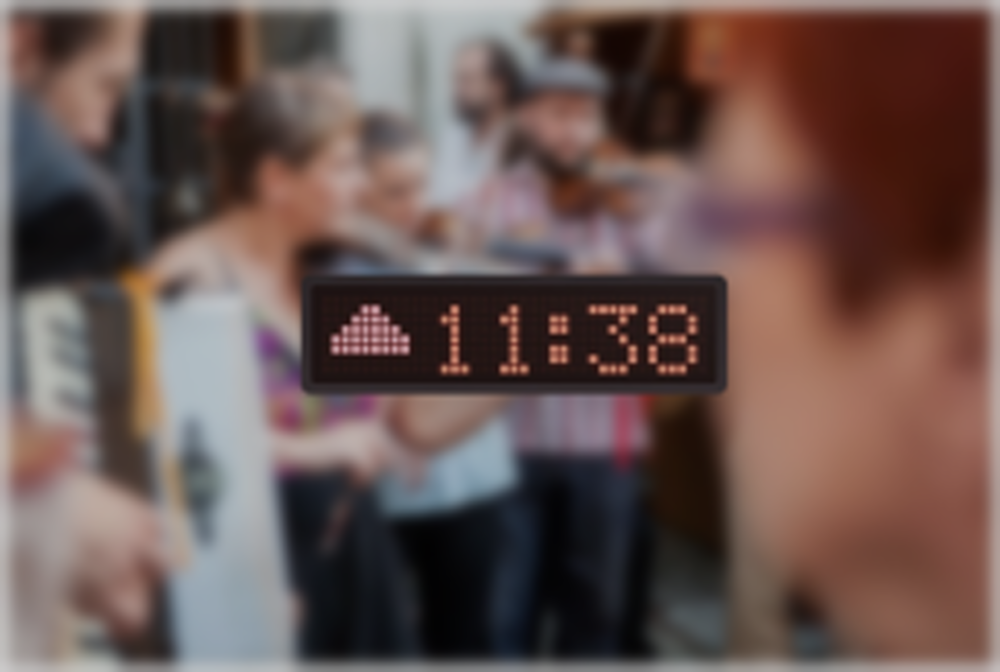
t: 11:38
